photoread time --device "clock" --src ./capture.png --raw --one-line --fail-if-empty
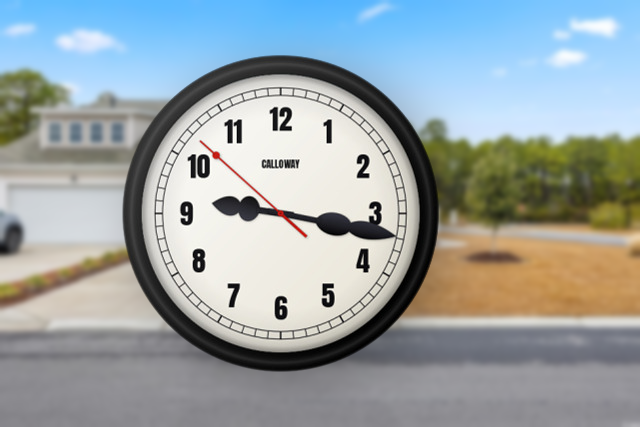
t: 9:16:52
